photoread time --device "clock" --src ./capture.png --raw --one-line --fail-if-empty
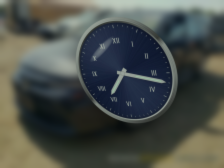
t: 7:17
